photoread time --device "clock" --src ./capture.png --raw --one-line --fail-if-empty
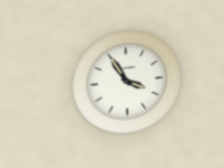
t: 3:55
